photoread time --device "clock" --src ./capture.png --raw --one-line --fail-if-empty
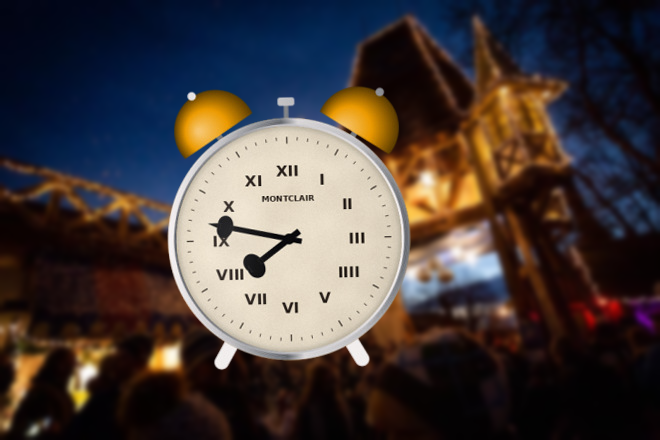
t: 7:47
